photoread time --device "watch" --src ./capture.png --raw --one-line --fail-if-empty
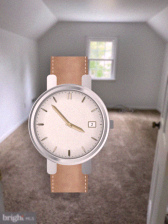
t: 3:53
